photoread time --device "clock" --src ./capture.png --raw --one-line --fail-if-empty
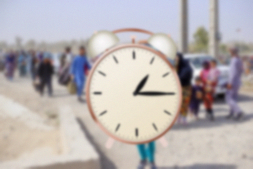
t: 1:15
